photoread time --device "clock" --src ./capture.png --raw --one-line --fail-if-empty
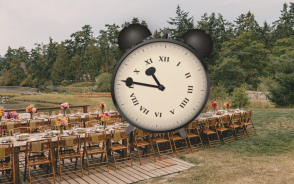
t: 10:46
